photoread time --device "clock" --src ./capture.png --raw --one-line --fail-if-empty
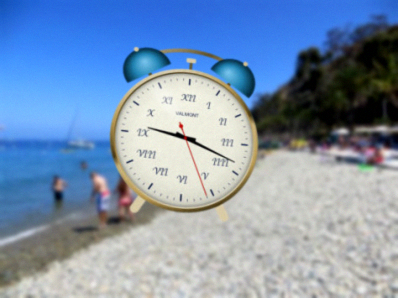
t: 9:18:26
